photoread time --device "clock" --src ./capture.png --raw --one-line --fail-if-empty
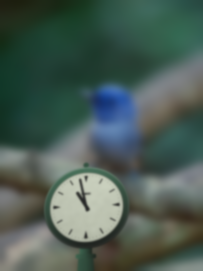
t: 10:58
